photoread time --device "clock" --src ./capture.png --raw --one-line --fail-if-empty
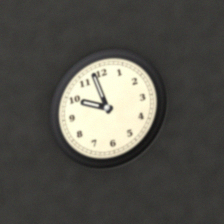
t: 9:58
